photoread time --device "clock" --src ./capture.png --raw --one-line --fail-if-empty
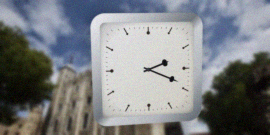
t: 2:19
